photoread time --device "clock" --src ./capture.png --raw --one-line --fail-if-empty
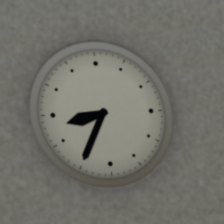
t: 8:35
